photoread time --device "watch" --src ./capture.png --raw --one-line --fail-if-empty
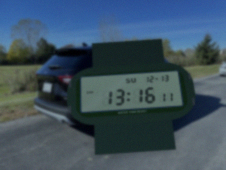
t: 13:16:11
